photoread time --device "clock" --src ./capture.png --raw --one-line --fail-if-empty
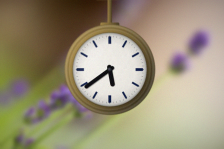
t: 5:39
